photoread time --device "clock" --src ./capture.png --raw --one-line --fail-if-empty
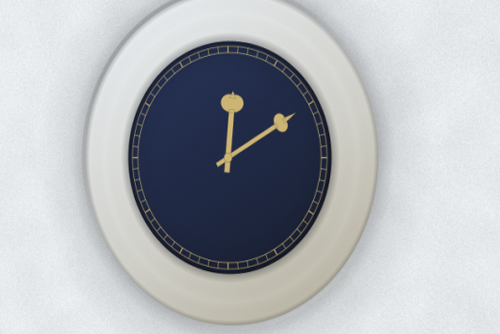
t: 12:10
